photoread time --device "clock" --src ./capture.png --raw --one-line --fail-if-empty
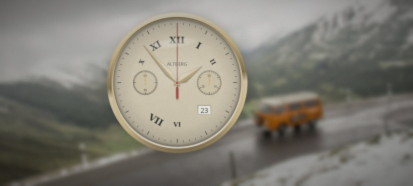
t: 1:53
